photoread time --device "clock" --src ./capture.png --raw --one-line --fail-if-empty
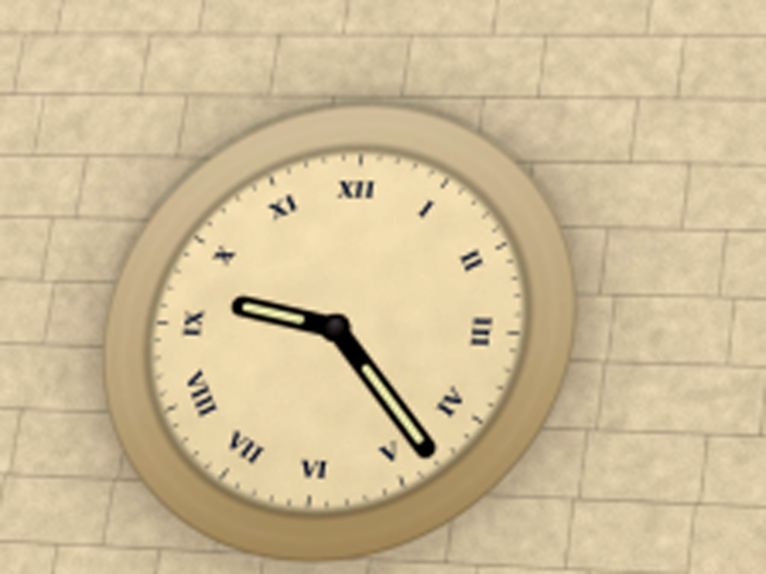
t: 9:23
